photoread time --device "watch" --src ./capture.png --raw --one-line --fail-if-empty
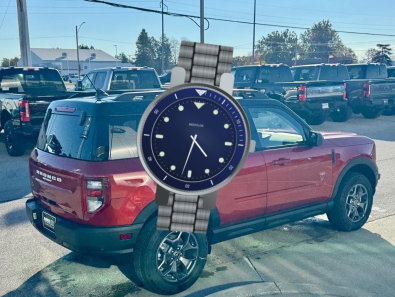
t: 4:32
